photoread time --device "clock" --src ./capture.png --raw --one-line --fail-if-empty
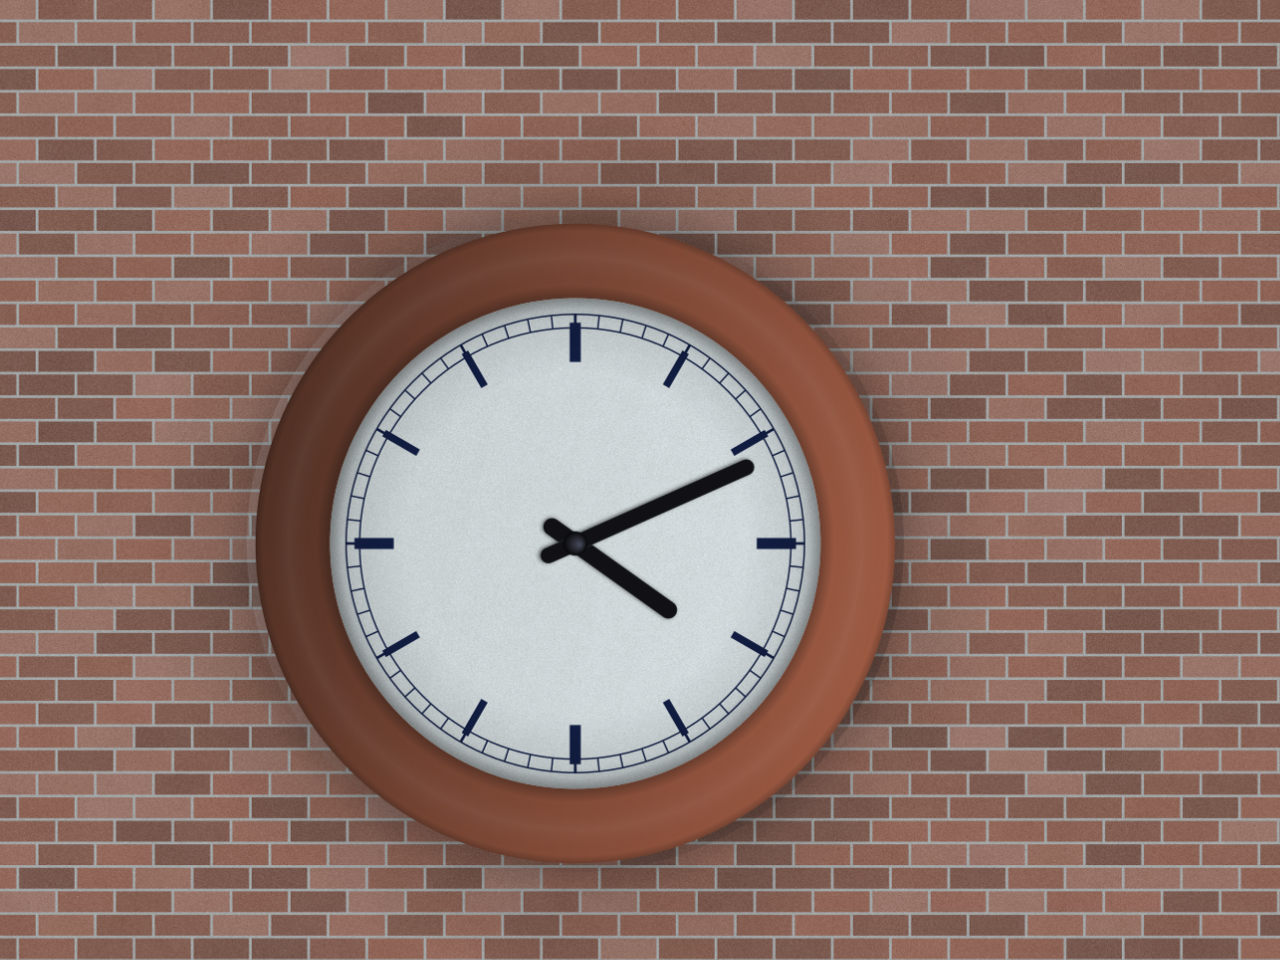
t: 4:11
